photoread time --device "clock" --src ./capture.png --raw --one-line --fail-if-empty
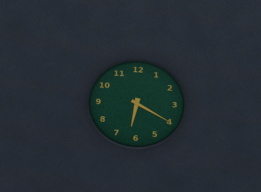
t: 6:20
